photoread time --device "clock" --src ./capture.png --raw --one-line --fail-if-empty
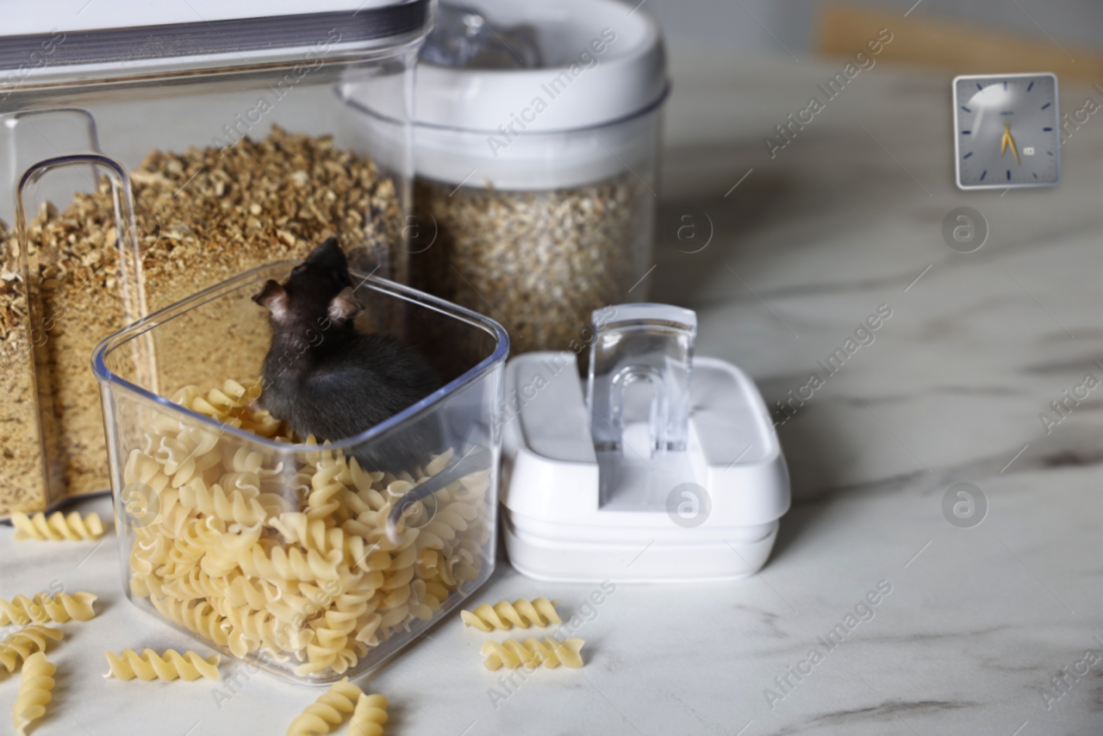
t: 6:27
